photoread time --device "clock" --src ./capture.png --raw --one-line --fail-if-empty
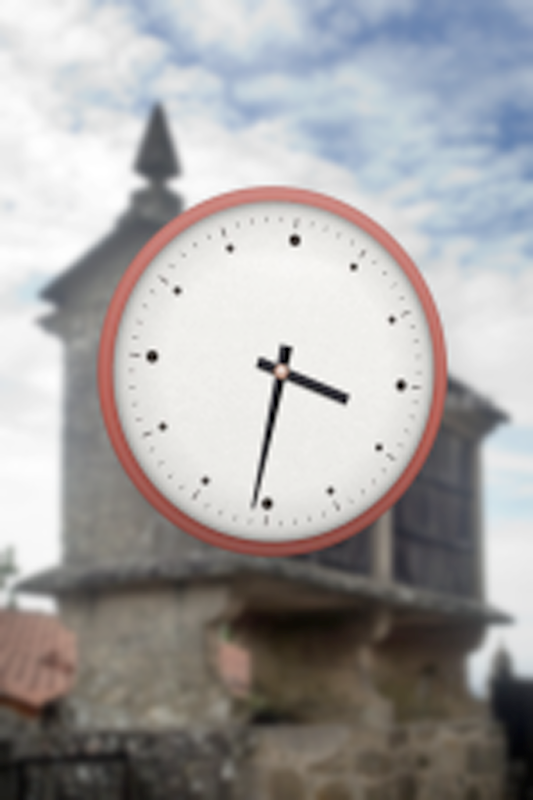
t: 3:31
